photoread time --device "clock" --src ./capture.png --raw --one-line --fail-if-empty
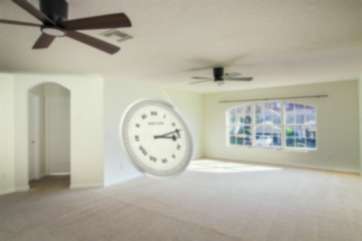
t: 3:13
